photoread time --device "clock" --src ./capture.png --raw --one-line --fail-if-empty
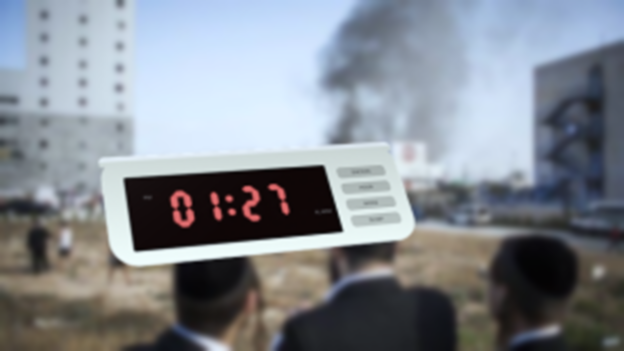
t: 1:27
